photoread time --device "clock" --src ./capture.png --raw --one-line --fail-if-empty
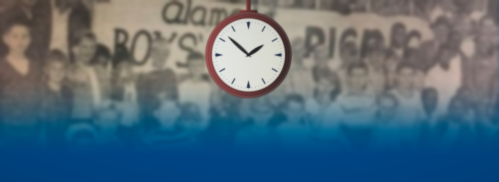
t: 1:52
